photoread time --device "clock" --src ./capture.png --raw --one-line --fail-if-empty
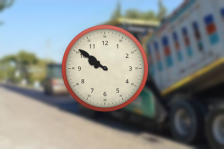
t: 9:51
